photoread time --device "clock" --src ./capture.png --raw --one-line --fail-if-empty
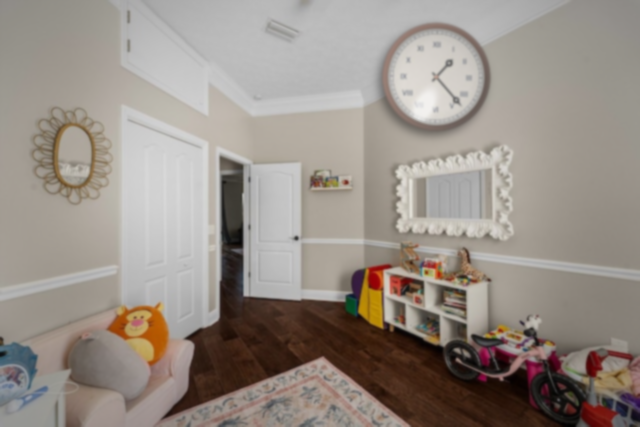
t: 1:23
